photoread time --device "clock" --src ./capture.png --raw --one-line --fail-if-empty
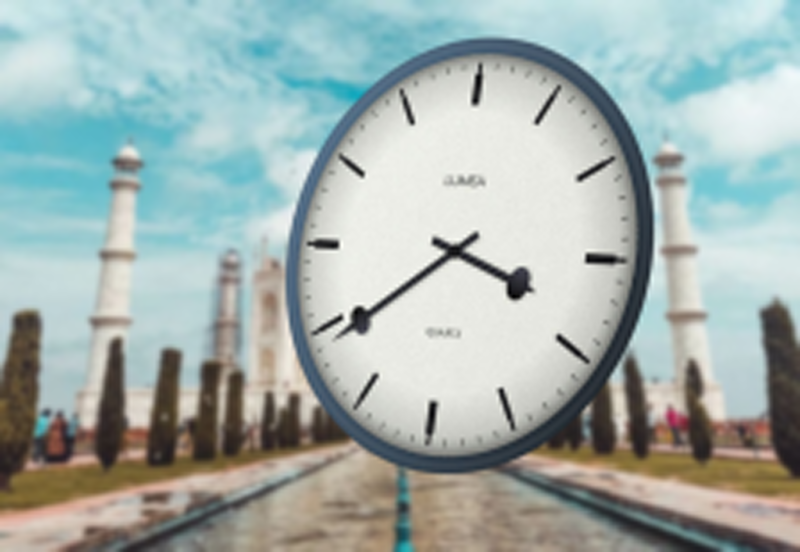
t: 3:39
